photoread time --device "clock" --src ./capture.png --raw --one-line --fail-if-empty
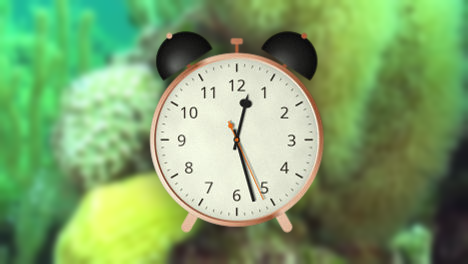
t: 12:27:26
